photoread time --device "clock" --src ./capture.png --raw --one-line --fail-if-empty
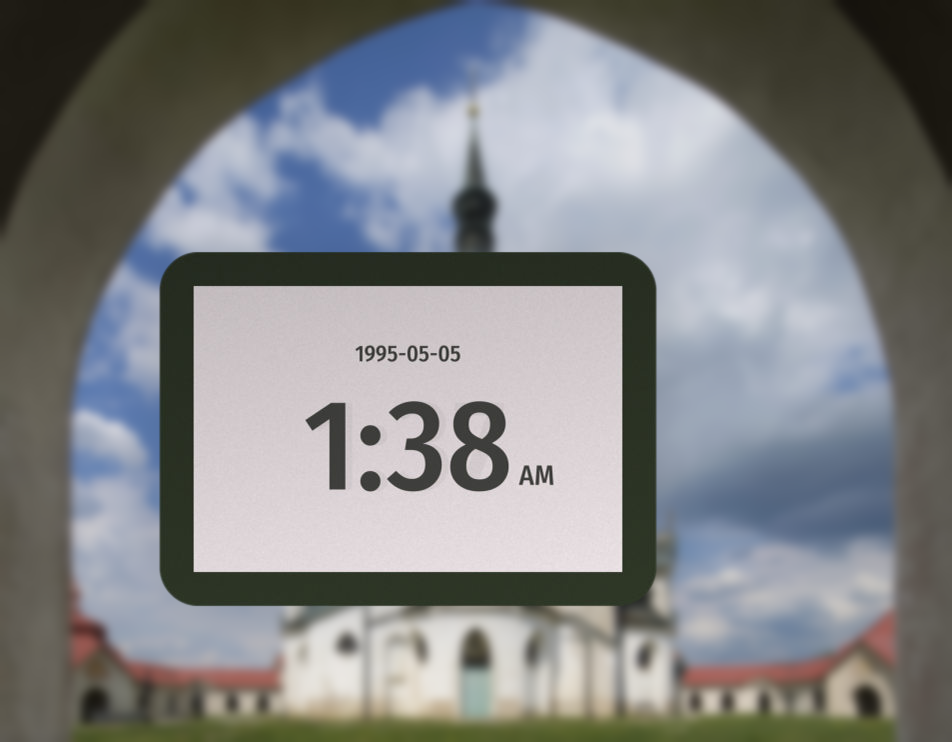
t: 1:38
